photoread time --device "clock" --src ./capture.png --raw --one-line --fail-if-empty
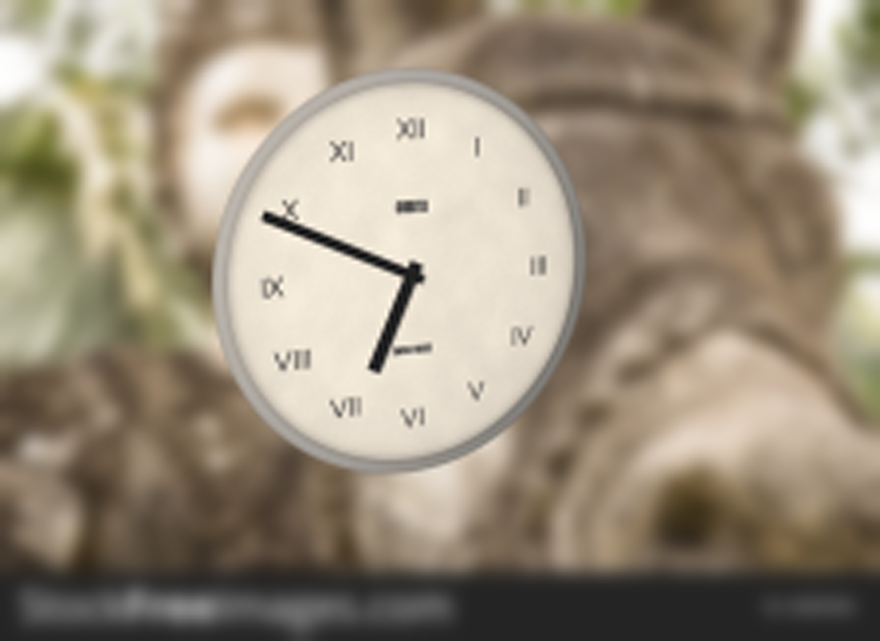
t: 6:49
